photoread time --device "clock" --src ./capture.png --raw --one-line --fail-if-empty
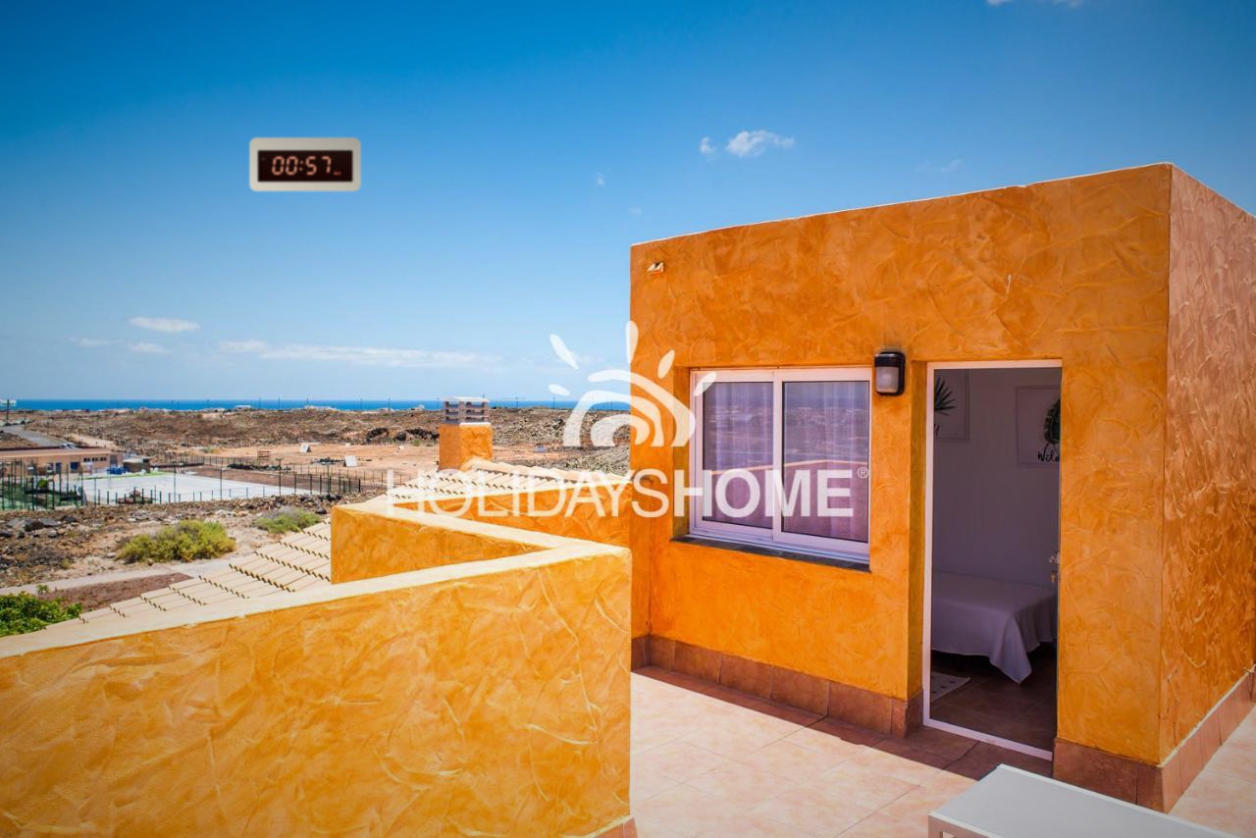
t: 0:57
